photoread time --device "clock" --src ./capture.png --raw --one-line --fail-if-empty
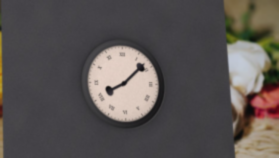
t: 8:08
